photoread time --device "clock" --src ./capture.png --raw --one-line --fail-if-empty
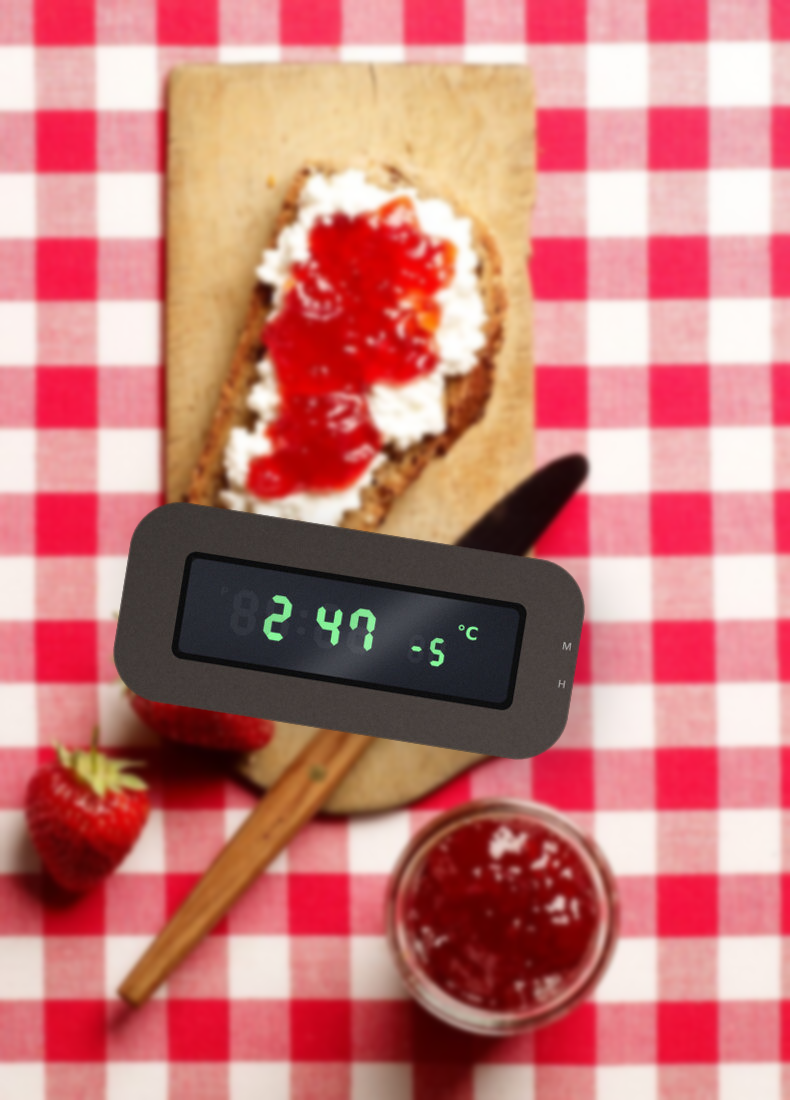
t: 2:47
